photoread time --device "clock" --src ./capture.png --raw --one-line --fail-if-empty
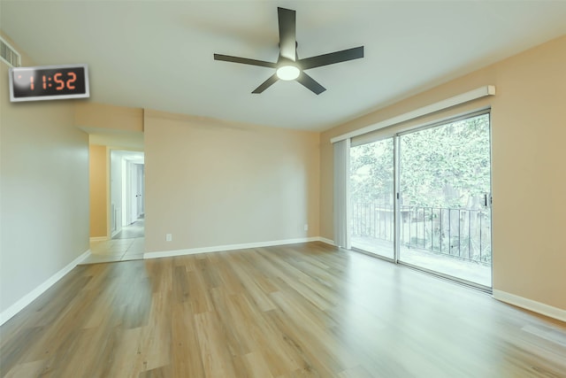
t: 11:52
